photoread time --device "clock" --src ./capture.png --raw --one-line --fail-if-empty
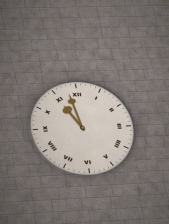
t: 10:58
